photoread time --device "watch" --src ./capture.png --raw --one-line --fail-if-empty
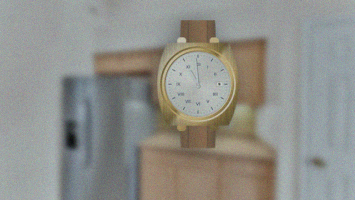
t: 10:59
